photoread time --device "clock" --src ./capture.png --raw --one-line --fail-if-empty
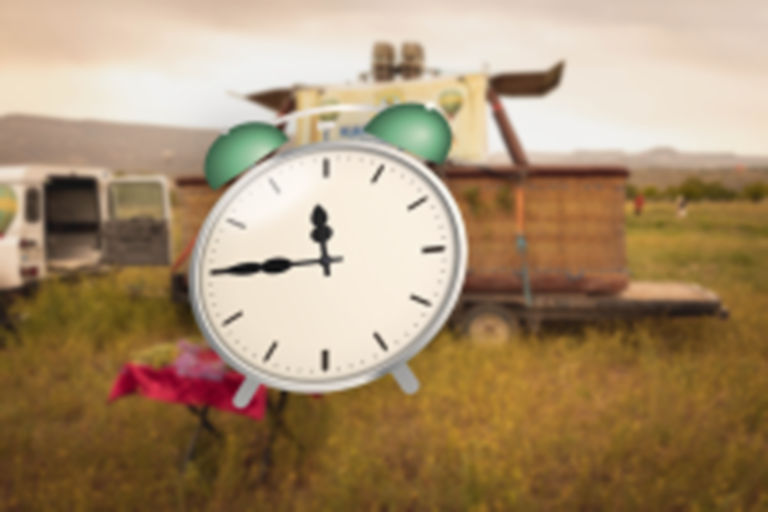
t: 11:45
